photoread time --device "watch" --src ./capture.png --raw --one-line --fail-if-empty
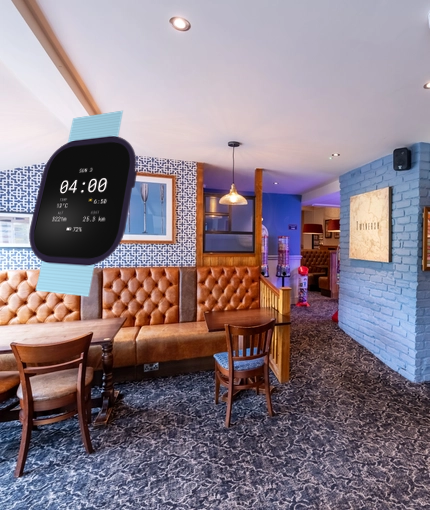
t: 4:00
